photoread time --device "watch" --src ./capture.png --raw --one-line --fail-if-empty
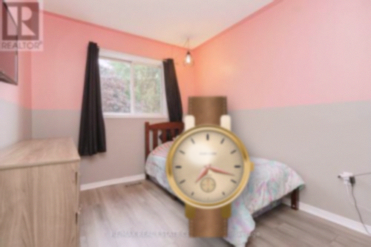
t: 7:18
